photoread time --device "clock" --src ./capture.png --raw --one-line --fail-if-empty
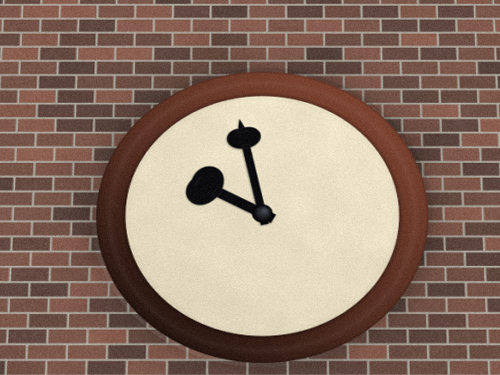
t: 9:58
